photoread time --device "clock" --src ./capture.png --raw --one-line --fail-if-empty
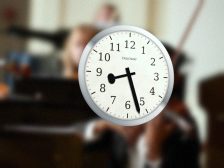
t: 8:27
